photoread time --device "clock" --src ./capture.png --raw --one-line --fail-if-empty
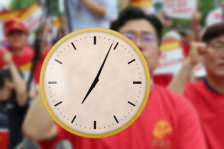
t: 7:04
